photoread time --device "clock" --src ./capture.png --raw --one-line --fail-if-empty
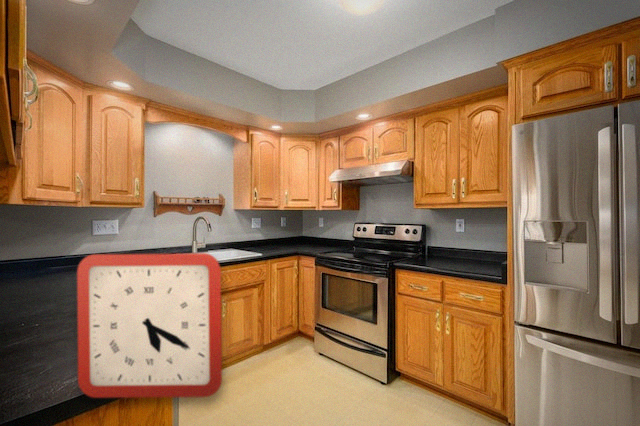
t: 5:20
